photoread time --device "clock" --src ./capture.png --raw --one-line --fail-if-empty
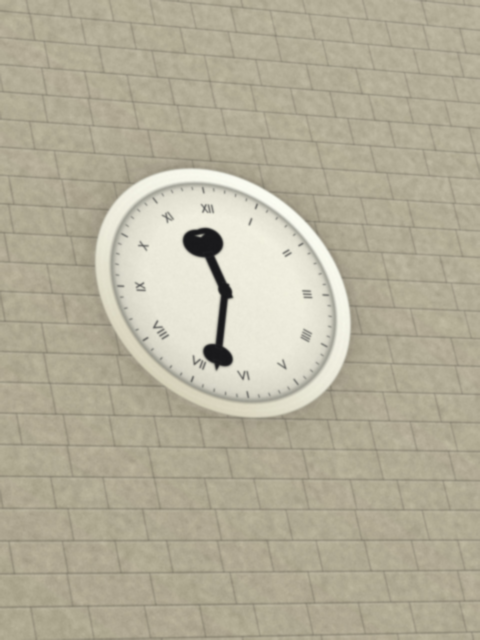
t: 11:33
